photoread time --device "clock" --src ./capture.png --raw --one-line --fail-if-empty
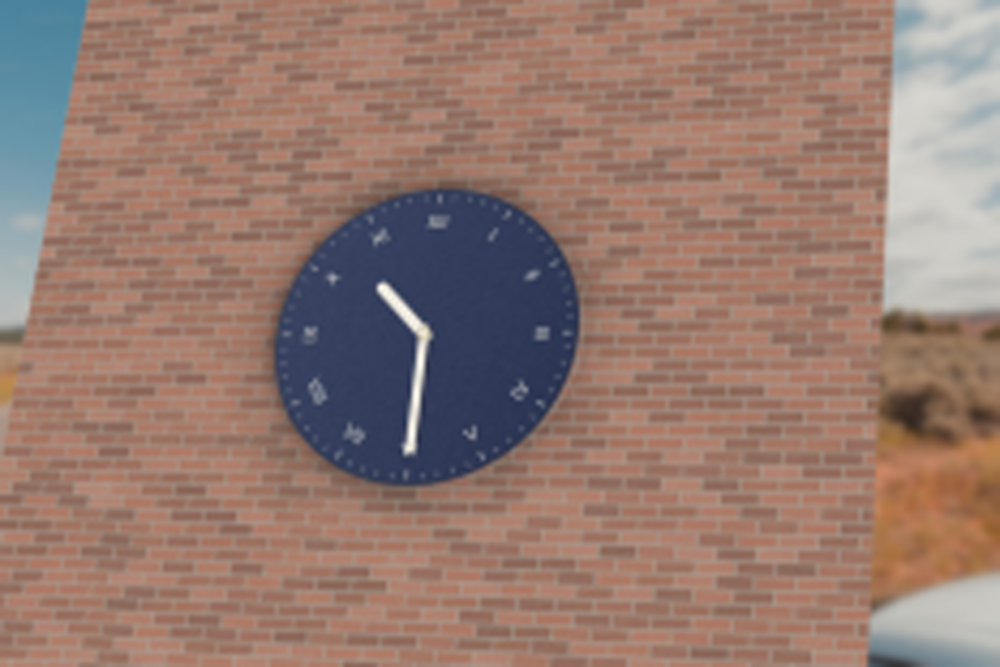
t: 10:30
